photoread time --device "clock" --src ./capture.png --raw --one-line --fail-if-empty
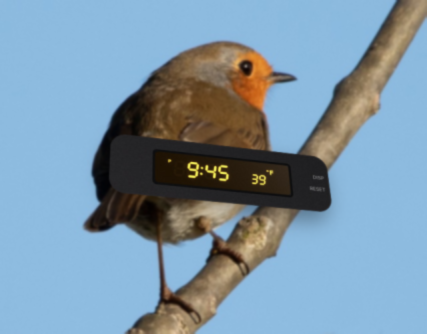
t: 9:45
